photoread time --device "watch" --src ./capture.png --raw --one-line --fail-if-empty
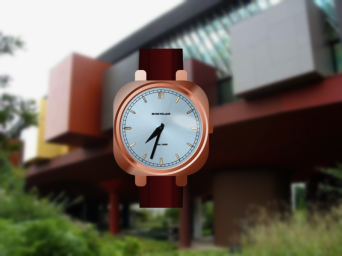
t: 7:33
